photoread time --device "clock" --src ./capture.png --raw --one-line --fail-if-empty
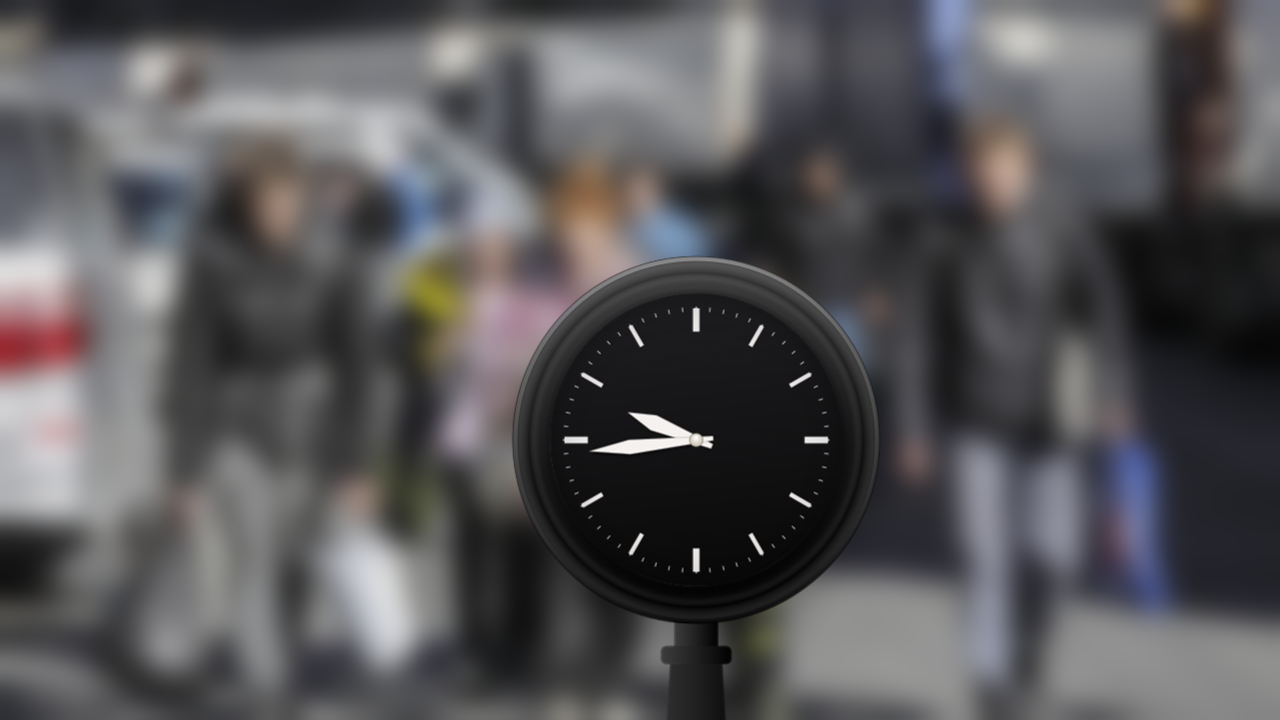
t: 9:44
